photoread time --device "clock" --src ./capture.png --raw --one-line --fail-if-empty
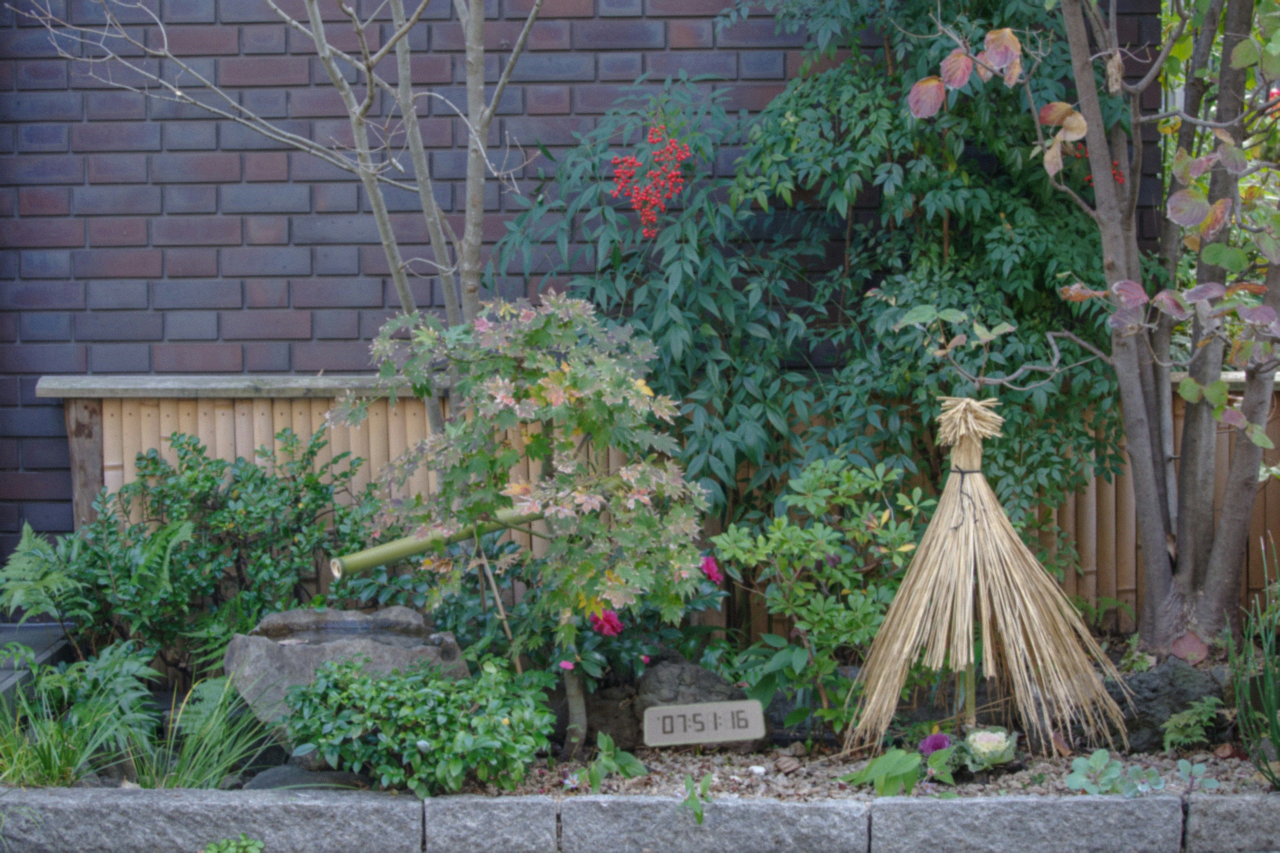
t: 7:51:16
